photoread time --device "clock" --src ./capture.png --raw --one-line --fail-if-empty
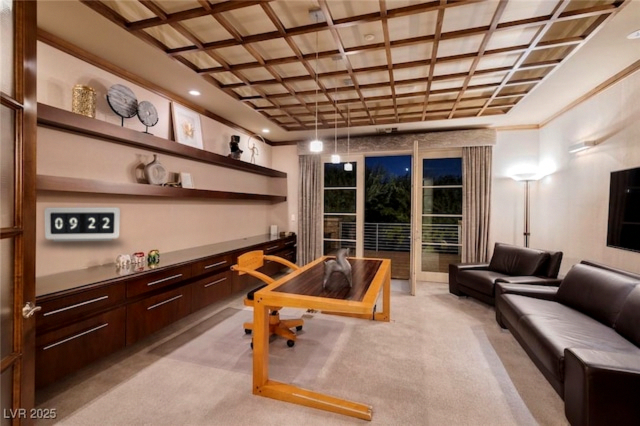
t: 9:22
